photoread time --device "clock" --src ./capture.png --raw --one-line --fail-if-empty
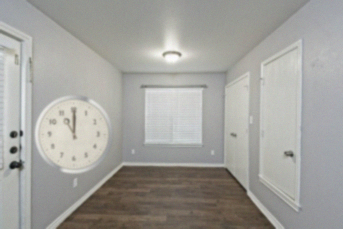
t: 11:00
